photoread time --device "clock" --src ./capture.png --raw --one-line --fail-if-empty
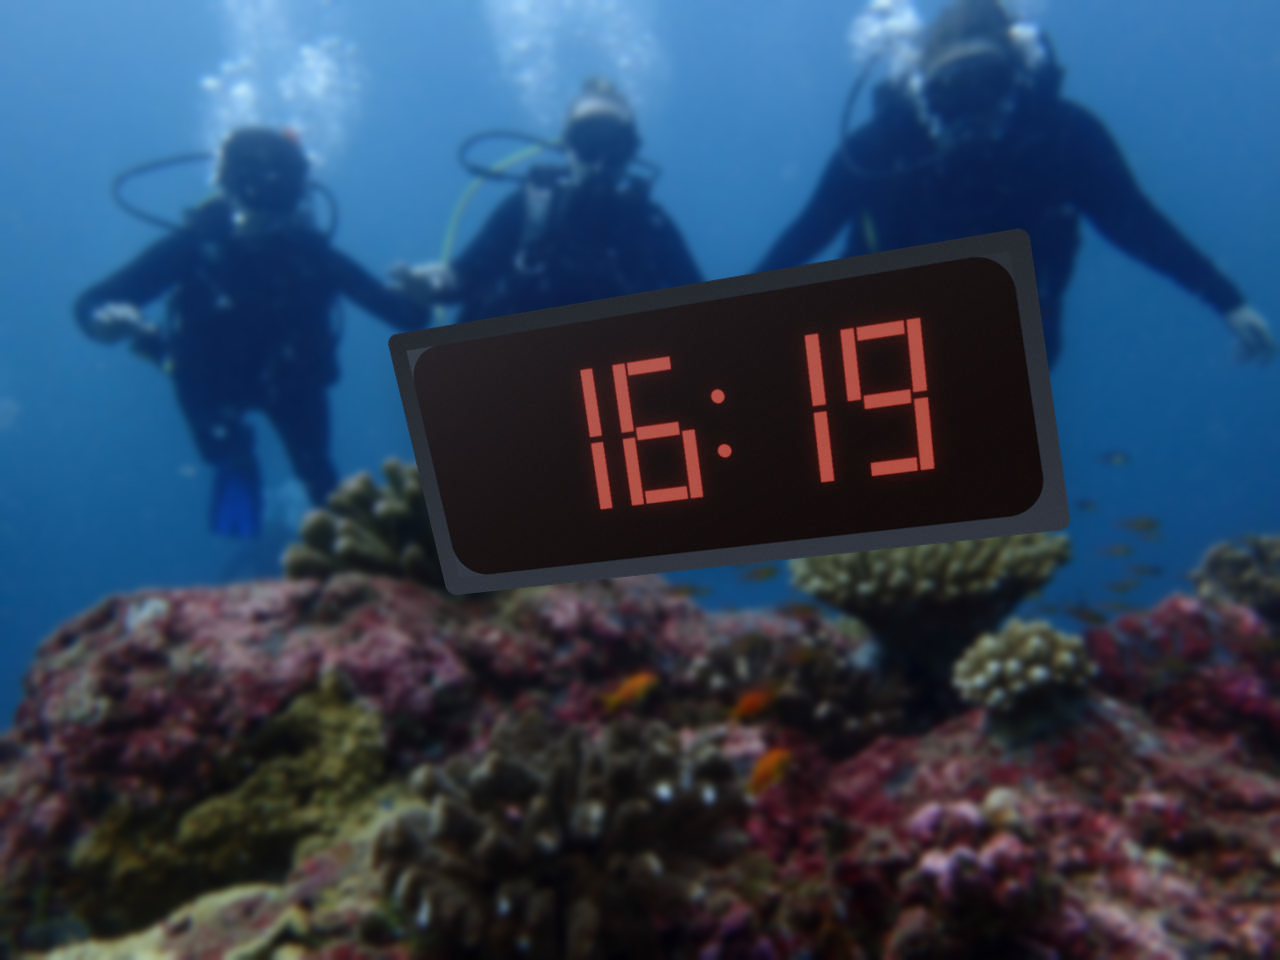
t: 16:19
